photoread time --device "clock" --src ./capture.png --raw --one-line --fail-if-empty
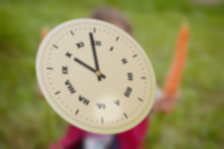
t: 9:59
